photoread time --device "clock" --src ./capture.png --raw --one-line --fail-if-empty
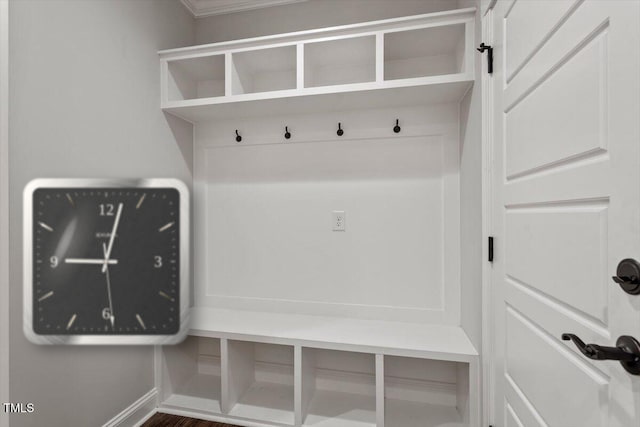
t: 9:02:29
